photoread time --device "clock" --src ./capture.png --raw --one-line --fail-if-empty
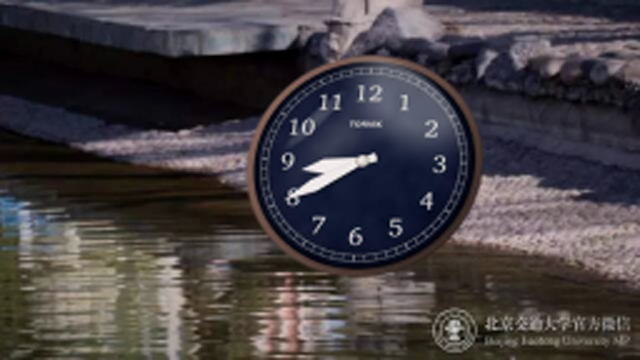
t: 8:40
